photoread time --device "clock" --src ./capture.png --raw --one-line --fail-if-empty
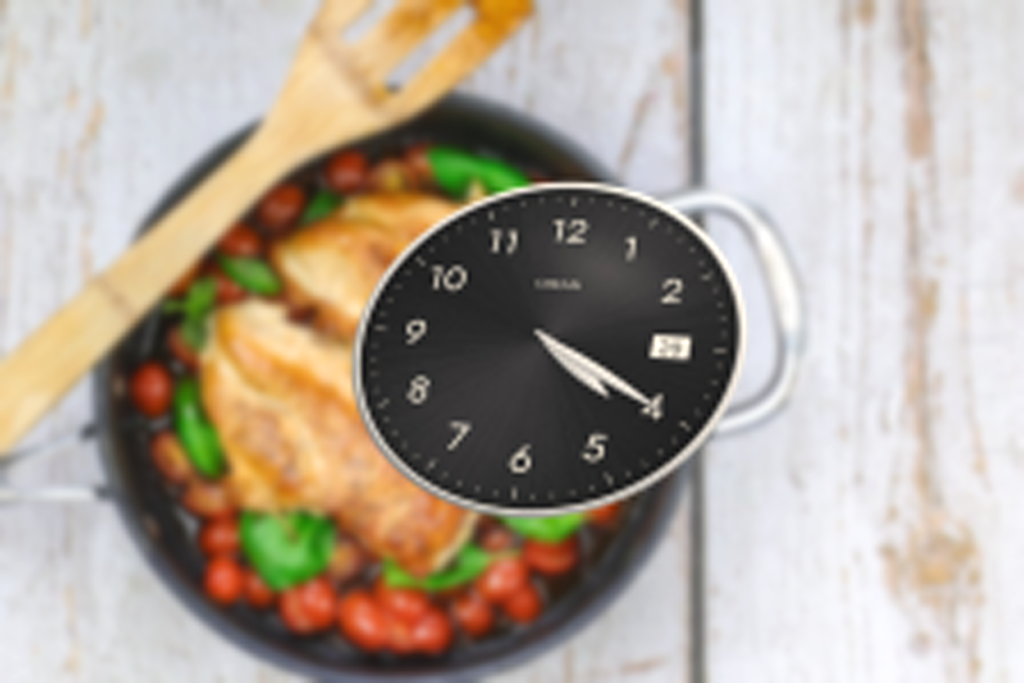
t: 4:20
